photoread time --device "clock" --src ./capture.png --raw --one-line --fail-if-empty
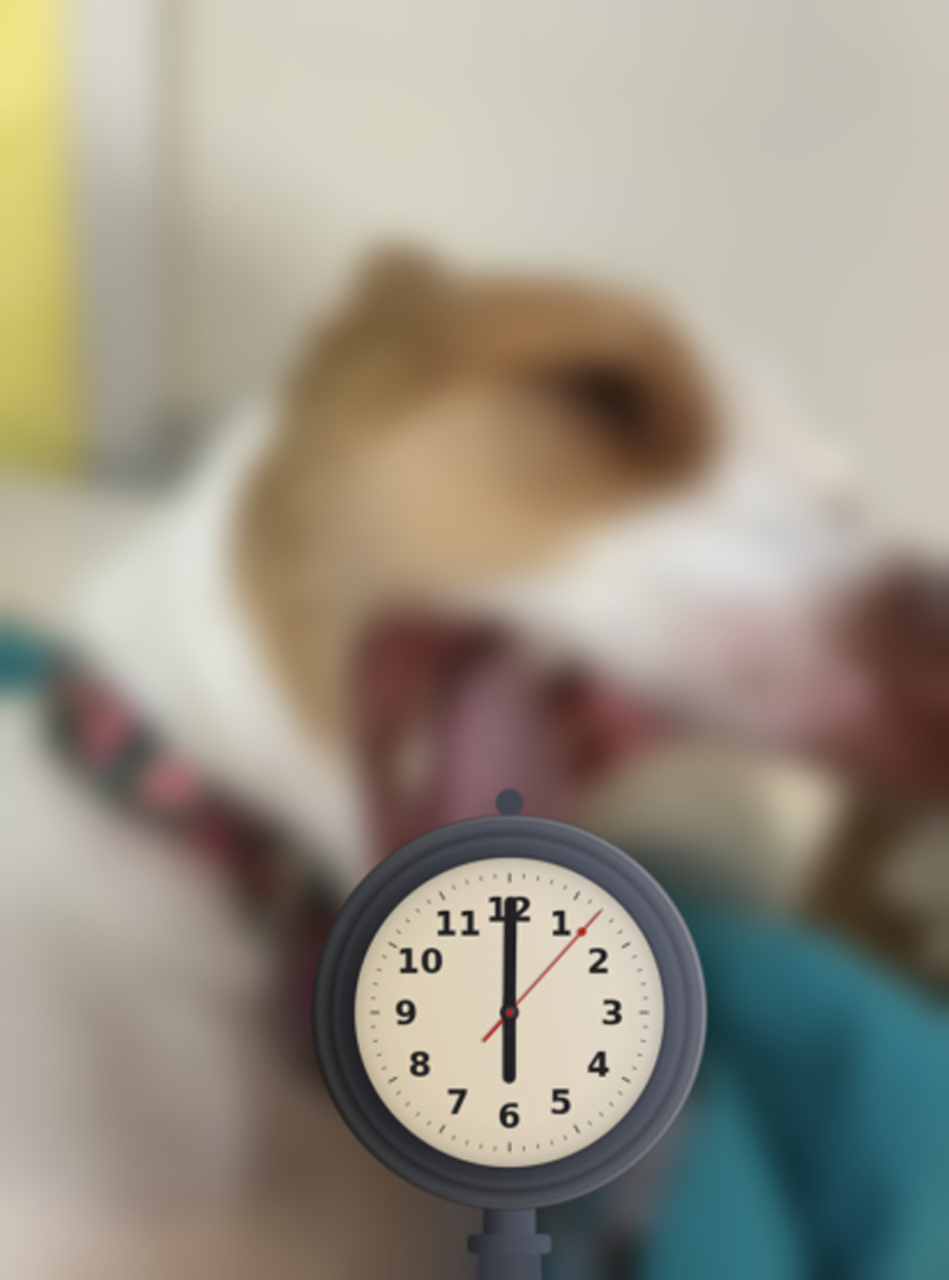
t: 6:00:07
